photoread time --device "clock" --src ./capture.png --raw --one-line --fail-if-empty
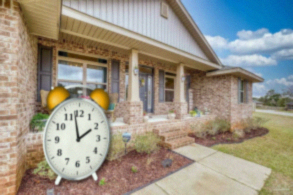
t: 1:58
